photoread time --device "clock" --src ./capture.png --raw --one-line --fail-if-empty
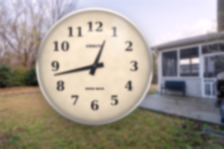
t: 12:43
